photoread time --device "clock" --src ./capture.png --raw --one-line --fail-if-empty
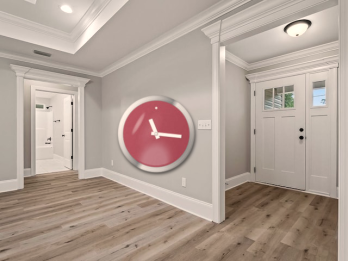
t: 11:16
